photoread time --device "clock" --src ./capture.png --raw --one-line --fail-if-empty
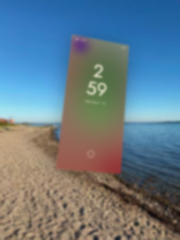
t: 2:59
